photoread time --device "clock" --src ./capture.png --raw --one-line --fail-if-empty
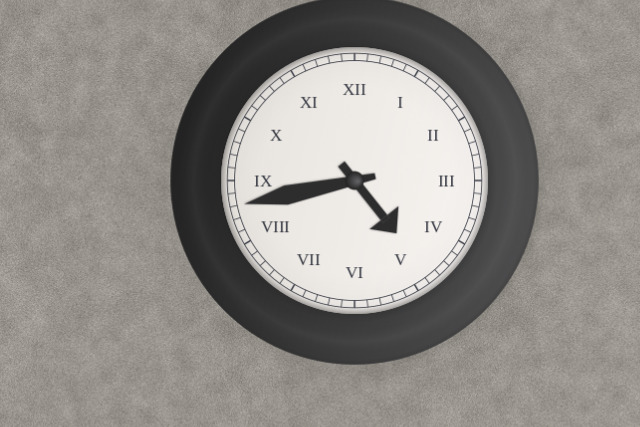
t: 4:43
